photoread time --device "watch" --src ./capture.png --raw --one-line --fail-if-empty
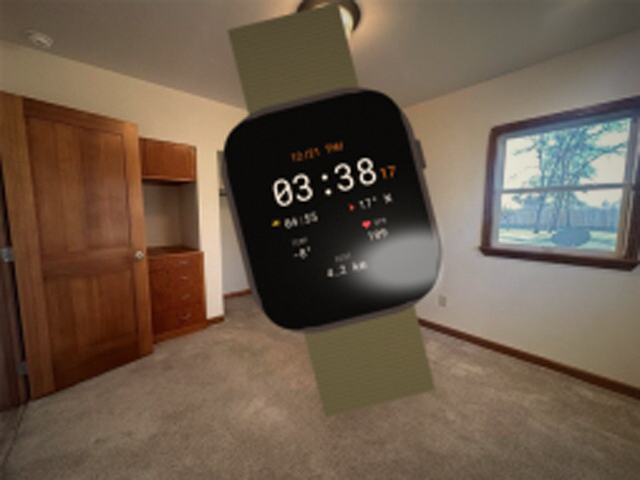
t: 3:38
